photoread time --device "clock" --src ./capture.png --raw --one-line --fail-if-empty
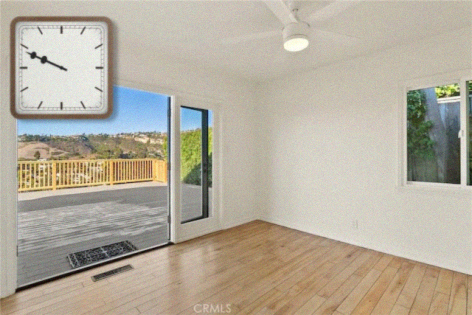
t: 9:49
